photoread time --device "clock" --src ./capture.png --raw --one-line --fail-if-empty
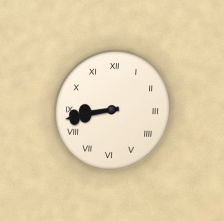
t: 8:43
